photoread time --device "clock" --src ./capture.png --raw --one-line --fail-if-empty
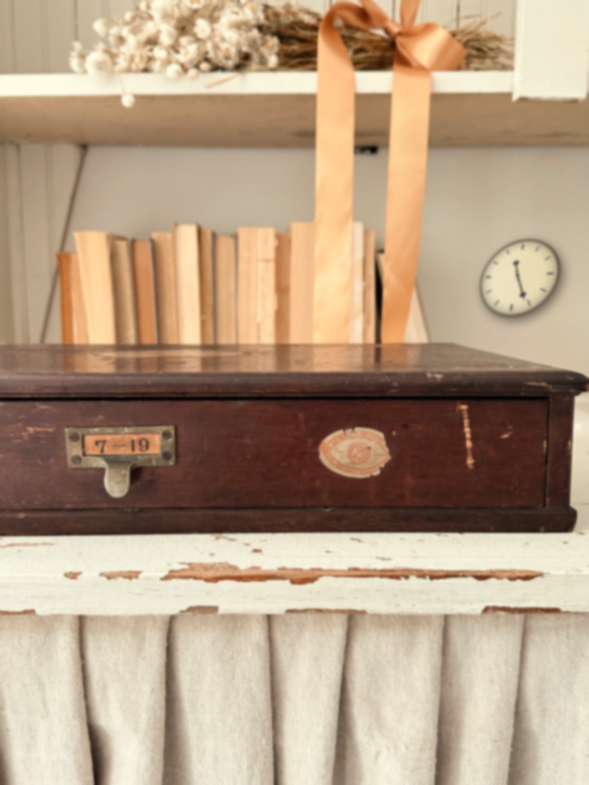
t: 11:26
